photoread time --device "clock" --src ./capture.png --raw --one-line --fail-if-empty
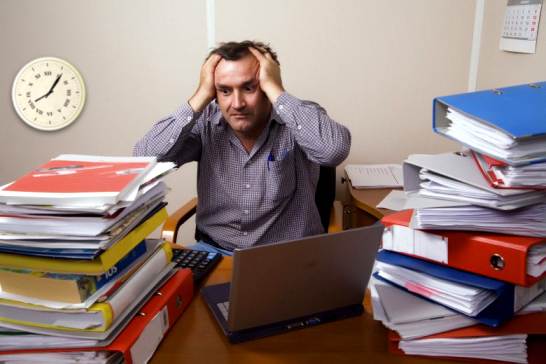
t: 8:06
